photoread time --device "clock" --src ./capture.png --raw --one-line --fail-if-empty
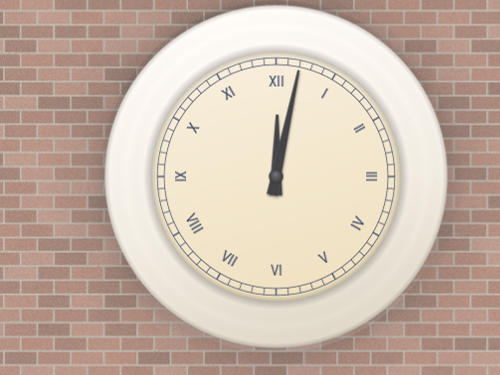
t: 12:02
